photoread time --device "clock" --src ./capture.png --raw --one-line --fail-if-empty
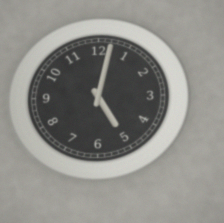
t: 5:02
